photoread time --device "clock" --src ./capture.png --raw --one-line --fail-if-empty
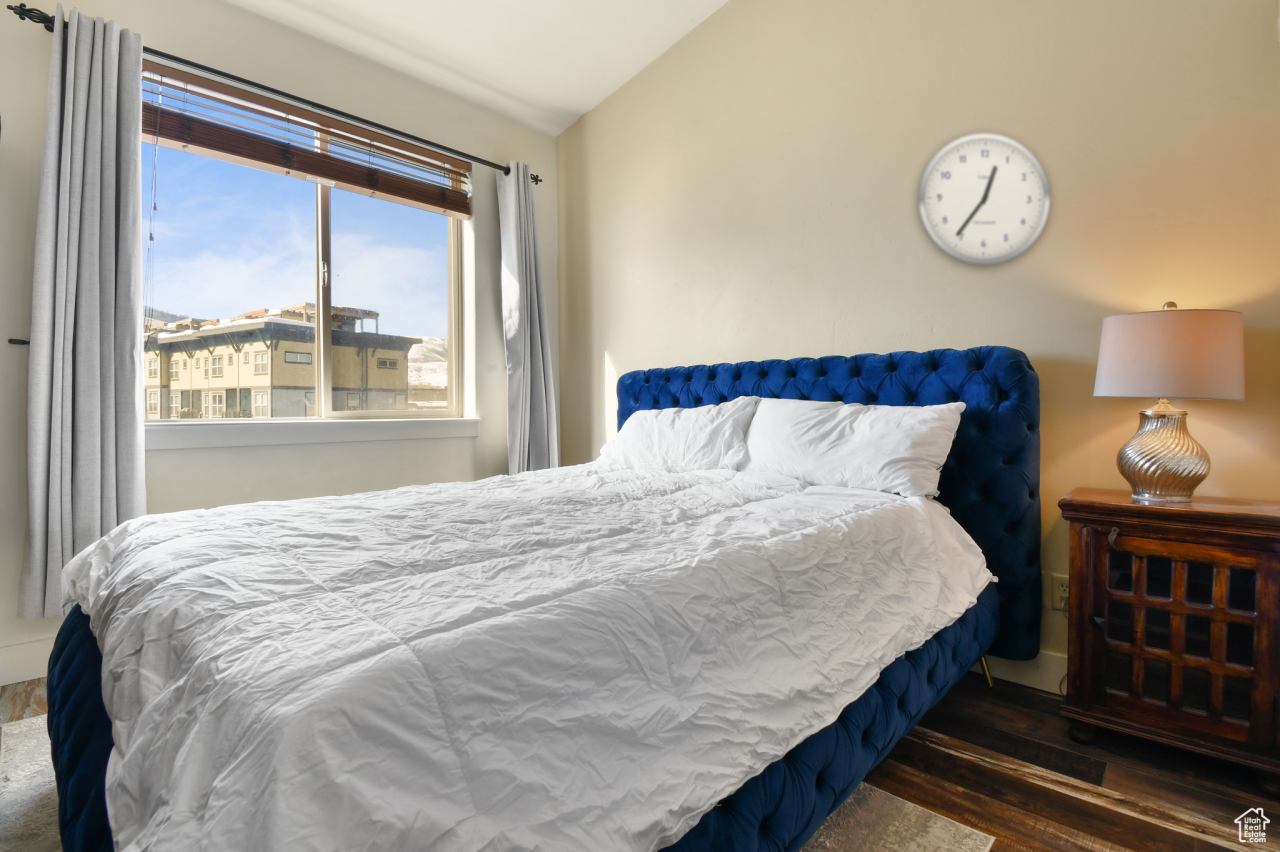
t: 12:36
